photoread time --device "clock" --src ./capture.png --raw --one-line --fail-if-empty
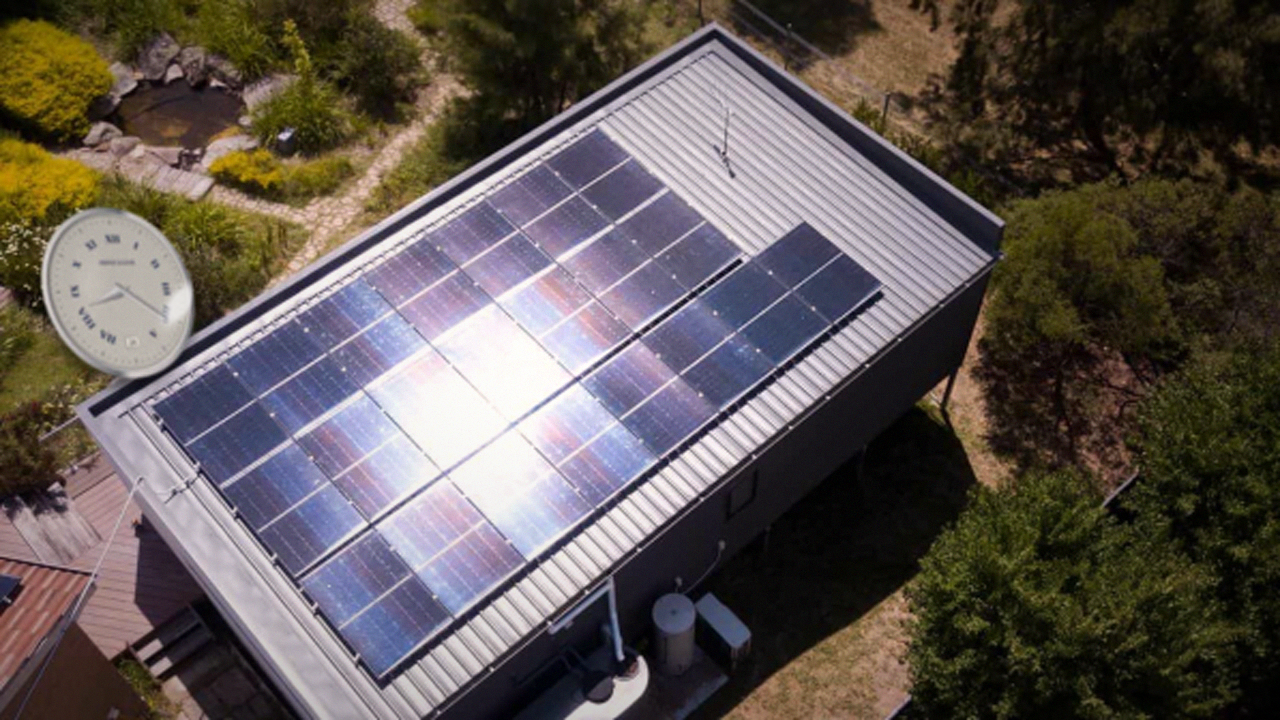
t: 8:21
